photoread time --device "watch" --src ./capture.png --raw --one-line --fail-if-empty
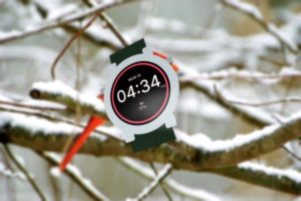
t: 4:34
